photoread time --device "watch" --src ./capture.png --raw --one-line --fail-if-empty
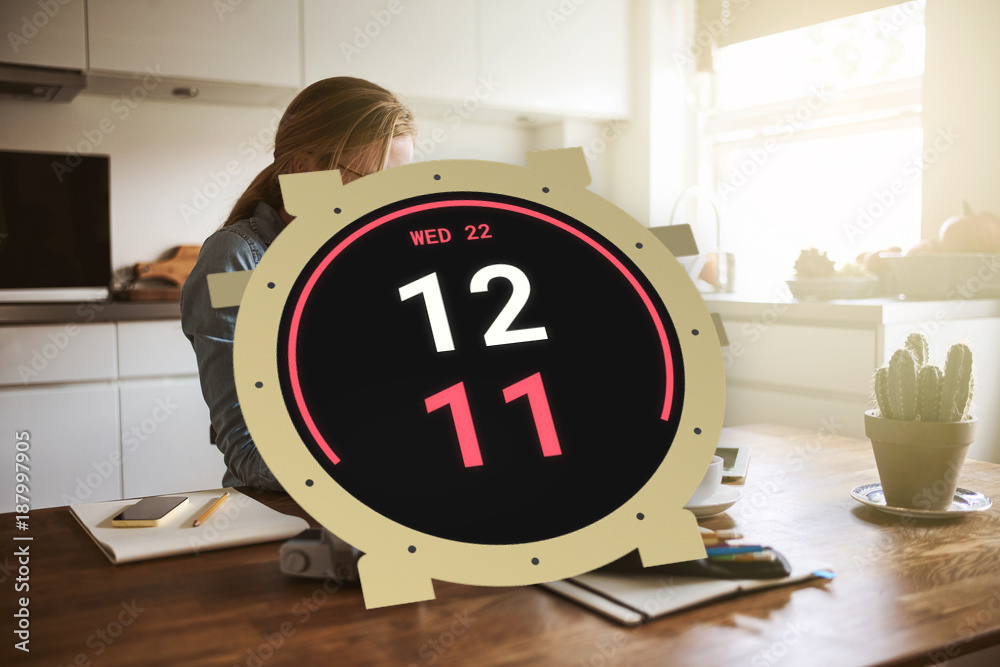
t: 12:11
